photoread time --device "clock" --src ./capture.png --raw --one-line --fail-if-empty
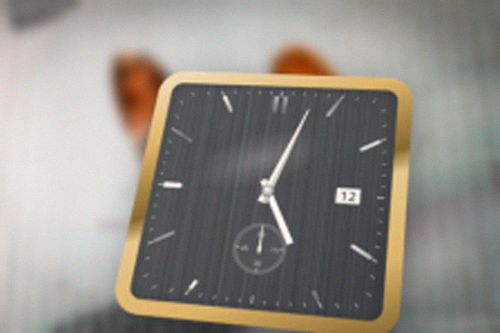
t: 5:03
